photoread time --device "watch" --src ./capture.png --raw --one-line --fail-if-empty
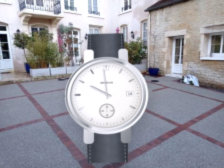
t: 9:59
